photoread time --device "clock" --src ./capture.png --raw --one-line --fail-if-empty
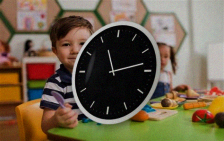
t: 11:13
